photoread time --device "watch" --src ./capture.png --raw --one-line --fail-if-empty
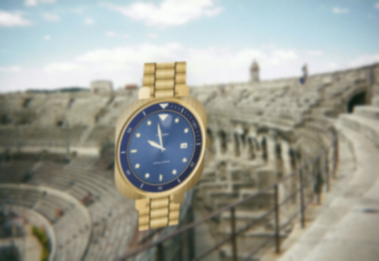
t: 9:58
